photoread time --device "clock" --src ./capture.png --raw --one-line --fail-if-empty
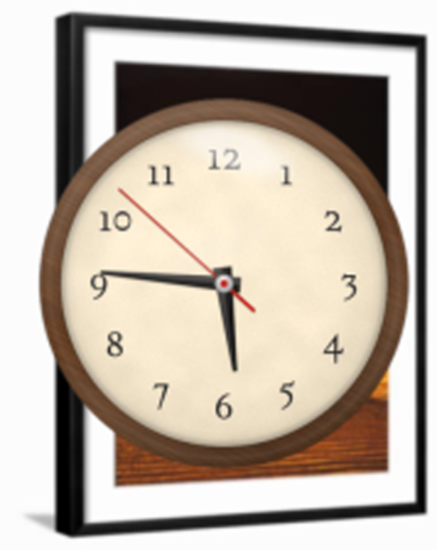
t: 5:45:52
